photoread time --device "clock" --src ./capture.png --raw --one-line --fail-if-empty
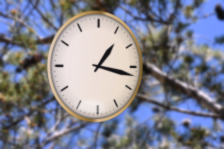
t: 1:17
